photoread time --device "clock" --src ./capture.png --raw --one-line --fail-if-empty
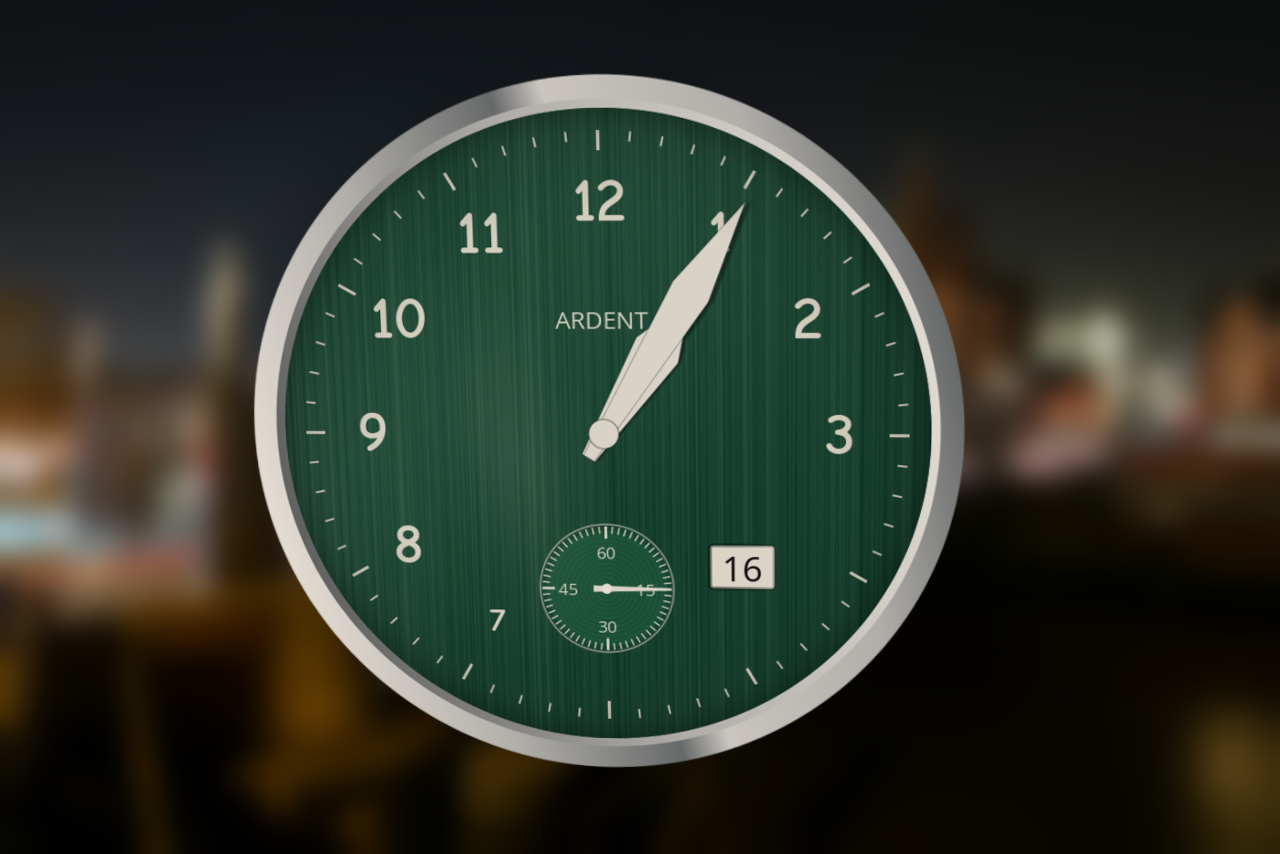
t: 1:05:15
